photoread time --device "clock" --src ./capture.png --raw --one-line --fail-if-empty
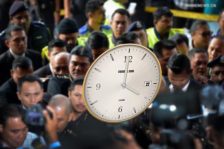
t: 4:00
